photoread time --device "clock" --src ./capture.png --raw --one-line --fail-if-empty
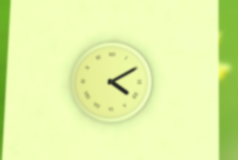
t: 4:10
